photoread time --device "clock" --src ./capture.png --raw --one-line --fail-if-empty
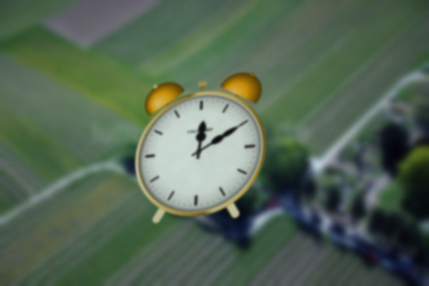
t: 12:10
